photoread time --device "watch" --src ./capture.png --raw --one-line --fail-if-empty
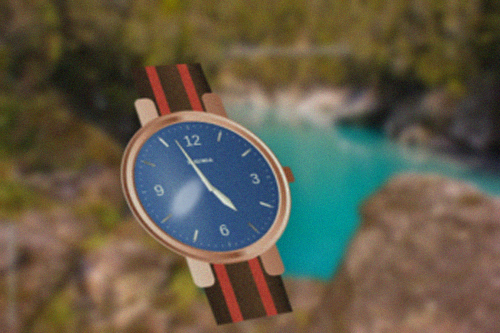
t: 4:57
